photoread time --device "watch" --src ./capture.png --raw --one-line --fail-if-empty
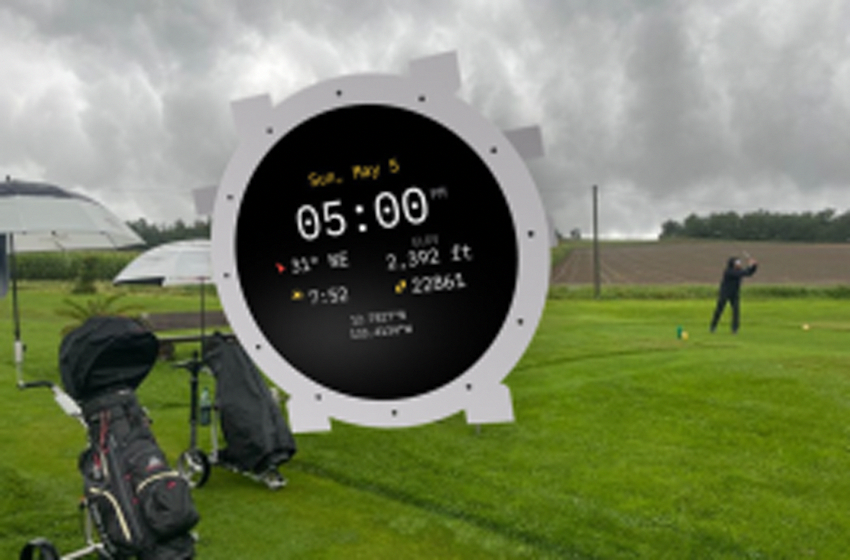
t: 5:00
